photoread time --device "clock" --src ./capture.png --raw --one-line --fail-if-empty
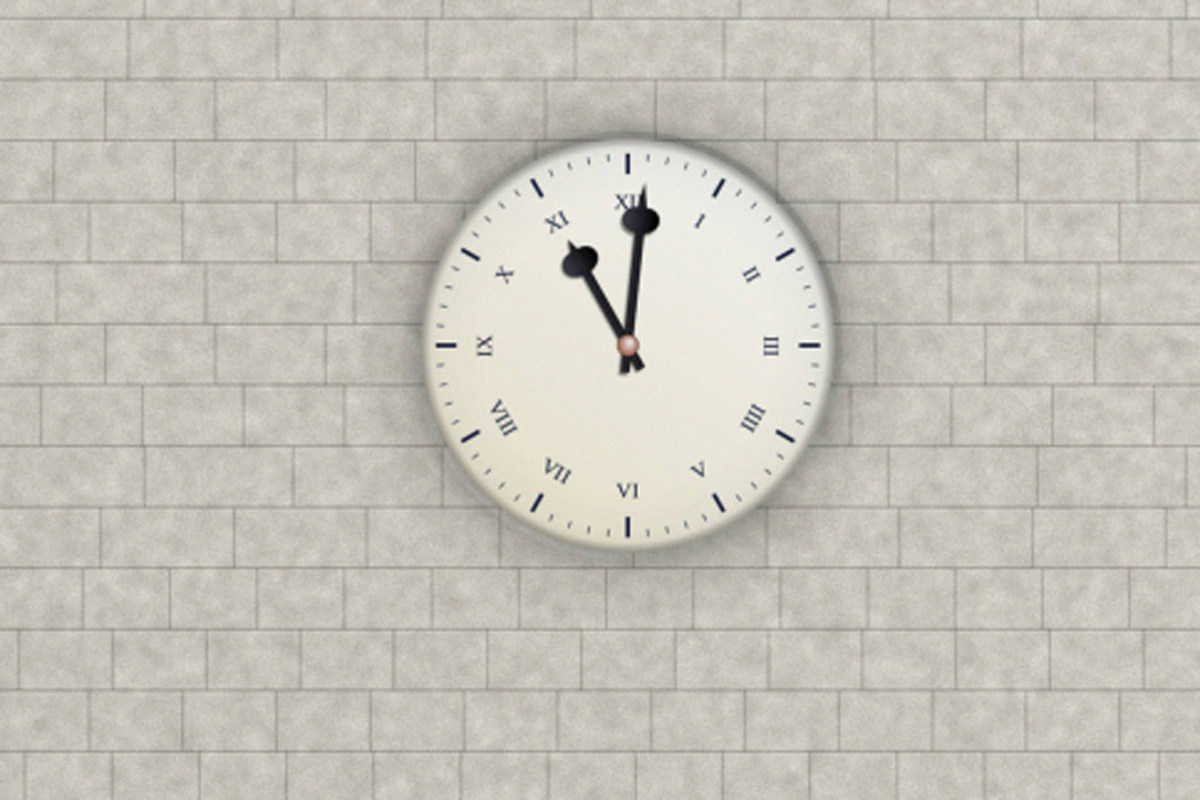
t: 11:01
